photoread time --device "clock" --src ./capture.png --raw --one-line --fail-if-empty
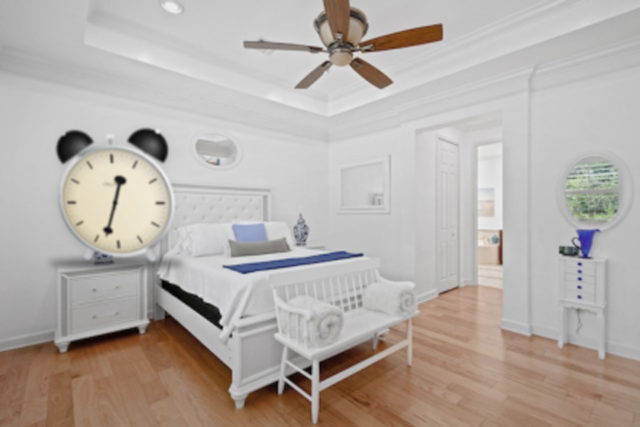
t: 12:33
